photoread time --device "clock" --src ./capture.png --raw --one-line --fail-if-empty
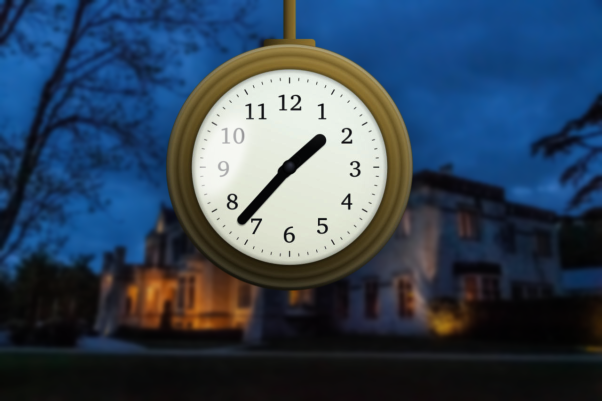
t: 1:37
